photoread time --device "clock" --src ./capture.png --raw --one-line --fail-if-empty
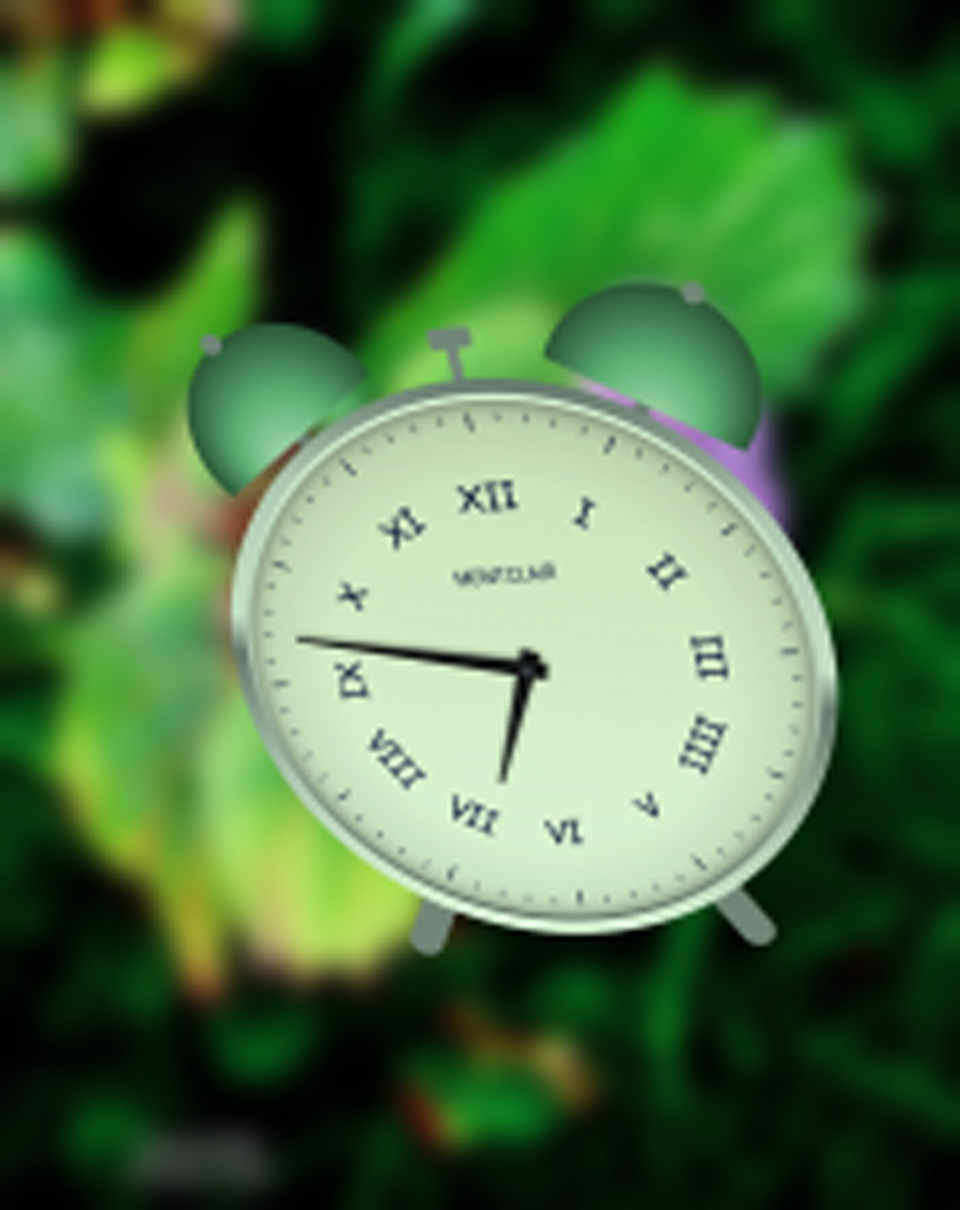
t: 6:47
